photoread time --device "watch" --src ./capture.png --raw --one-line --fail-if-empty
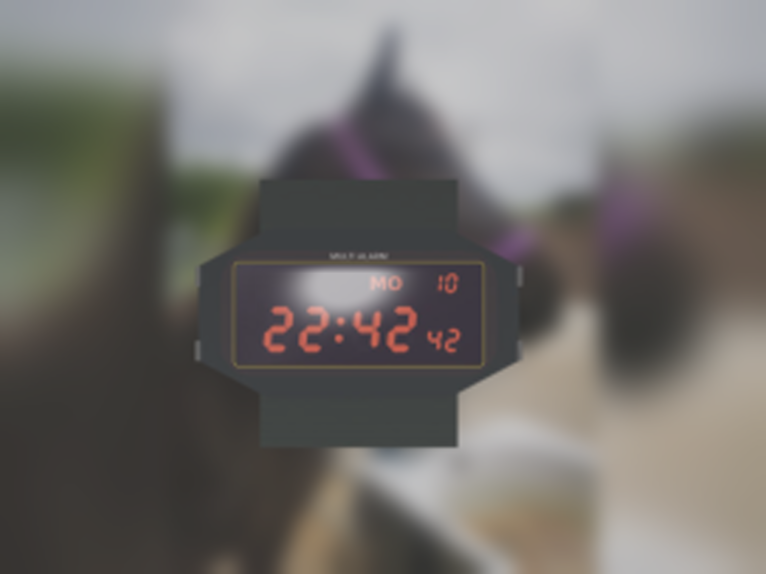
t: 22:42:42
